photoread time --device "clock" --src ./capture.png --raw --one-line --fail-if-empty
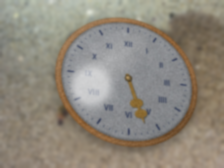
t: 5:27
